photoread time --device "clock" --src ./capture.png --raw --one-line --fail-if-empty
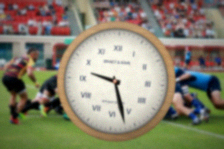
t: 9:27
